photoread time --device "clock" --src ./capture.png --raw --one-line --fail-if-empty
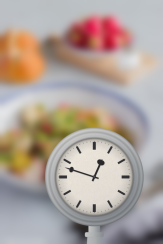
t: 12:48
